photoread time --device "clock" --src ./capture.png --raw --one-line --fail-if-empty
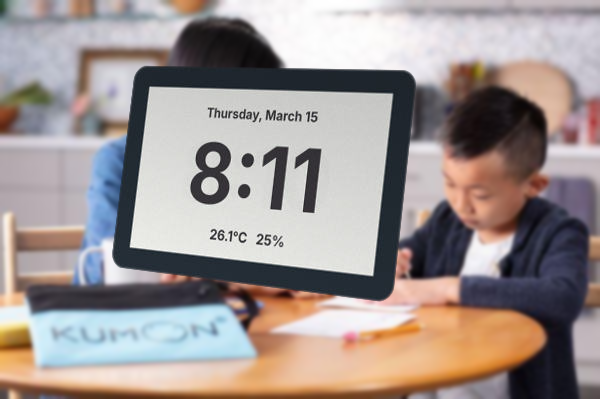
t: 8:11
